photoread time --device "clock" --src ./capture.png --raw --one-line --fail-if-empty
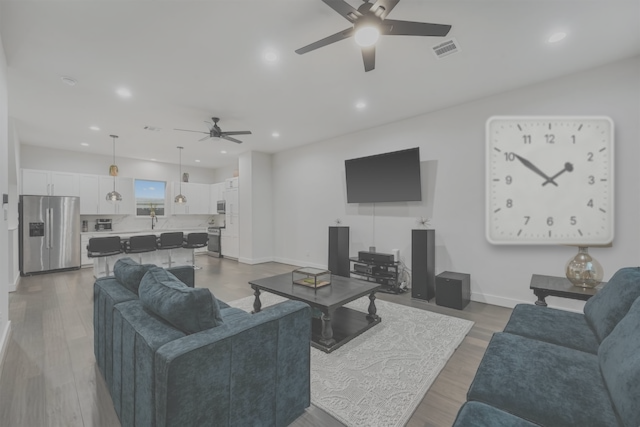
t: 1:51
